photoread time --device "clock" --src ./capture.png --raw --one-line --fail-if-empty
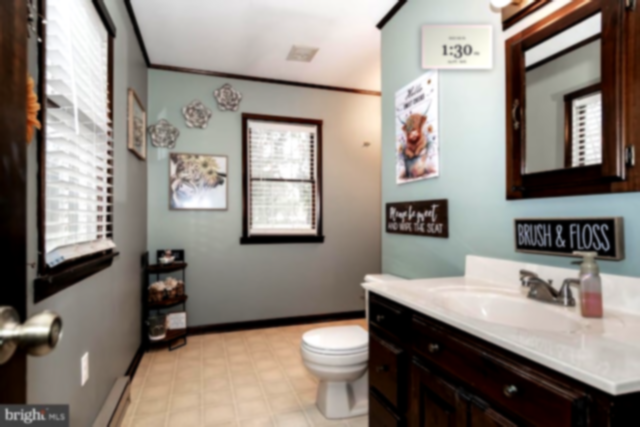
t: 1:30
